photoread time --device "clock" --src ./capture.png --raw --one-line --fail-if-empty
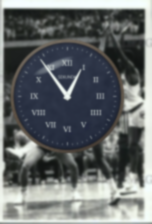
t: 12:54
